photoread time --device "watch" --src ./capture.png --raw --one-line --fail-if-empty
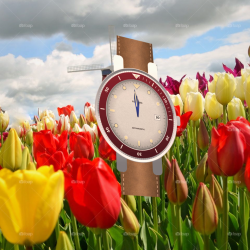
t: 11:59
